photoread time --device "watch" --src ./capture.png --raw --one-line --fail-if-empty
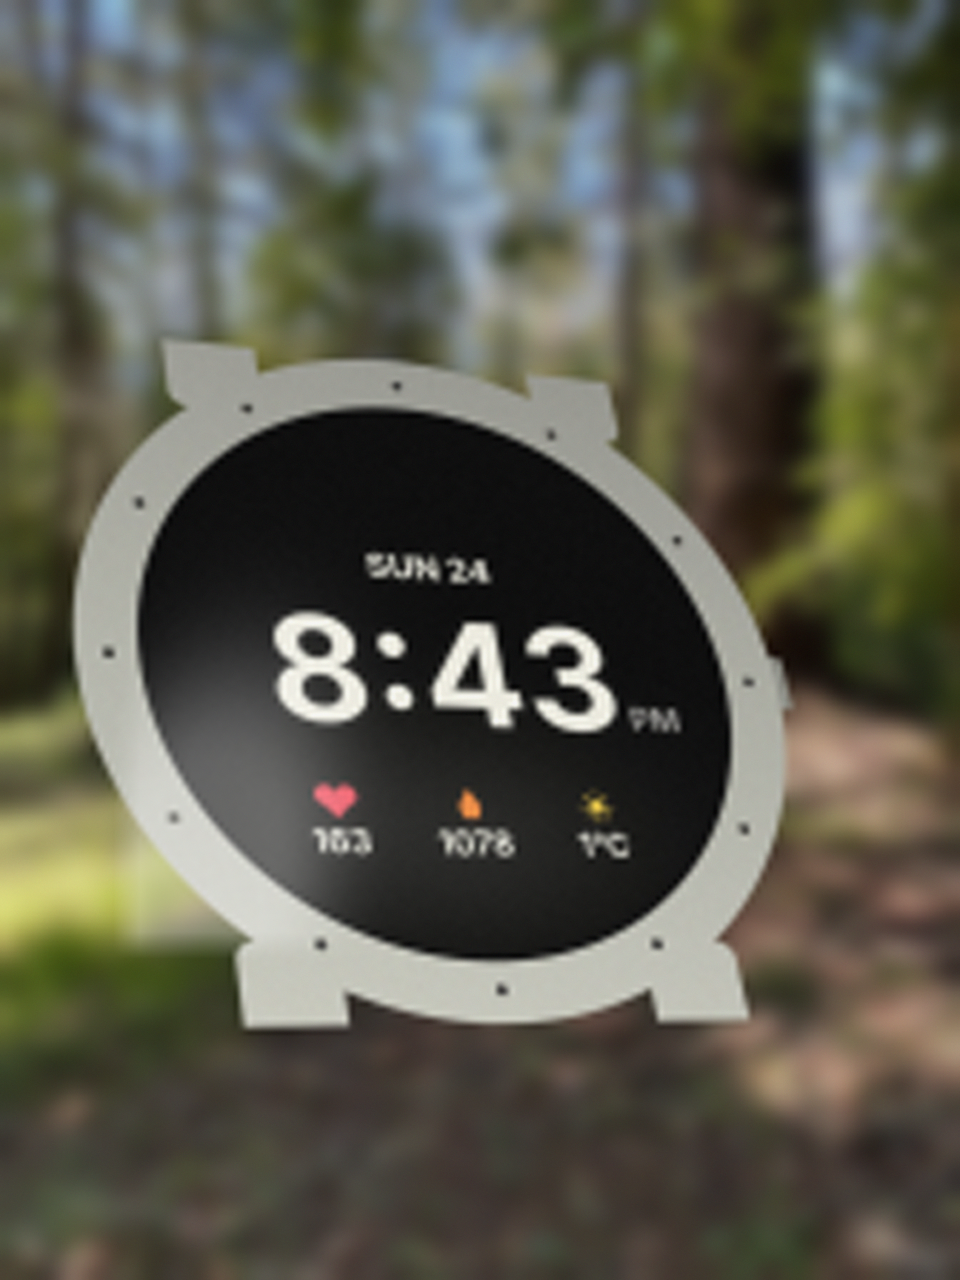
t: 8:43
